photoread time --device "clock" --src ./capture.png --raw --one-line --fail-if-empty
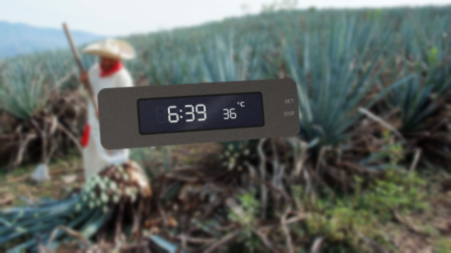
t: 6:39
